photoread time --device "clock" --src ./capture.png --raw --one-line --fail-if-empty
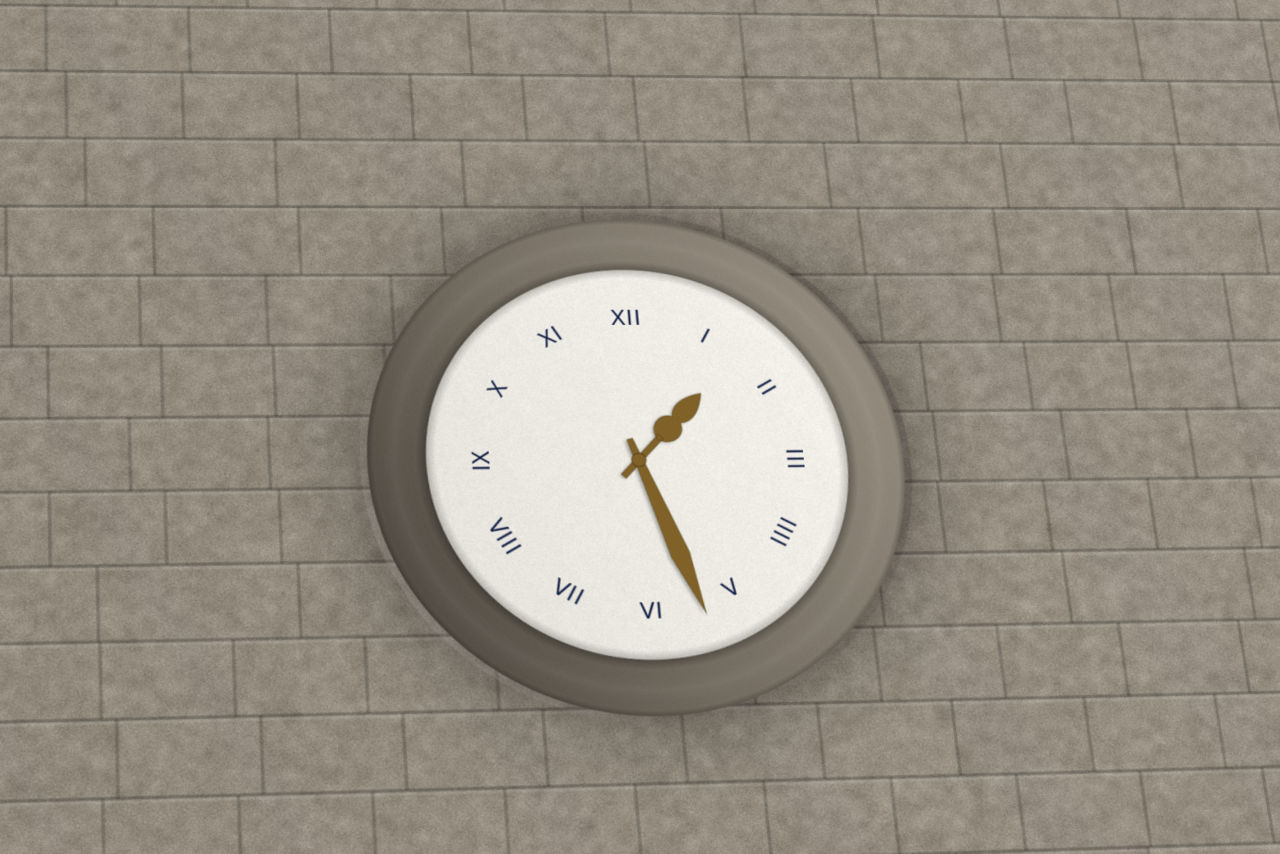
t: 1:27
